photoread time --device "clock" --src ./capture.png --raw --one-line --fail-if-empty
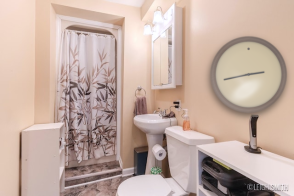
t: 2:43
